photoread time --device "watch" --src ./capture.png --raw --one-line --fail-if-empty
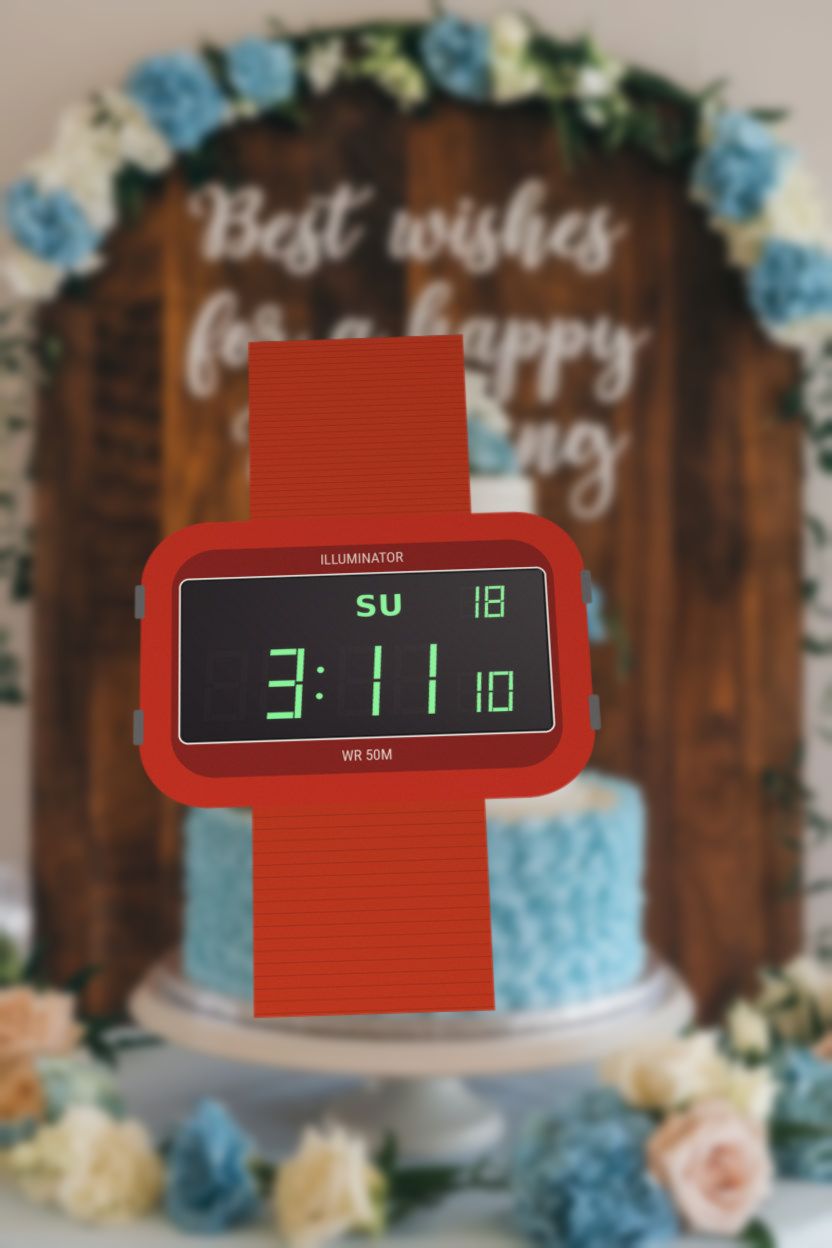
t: 3:11:10
